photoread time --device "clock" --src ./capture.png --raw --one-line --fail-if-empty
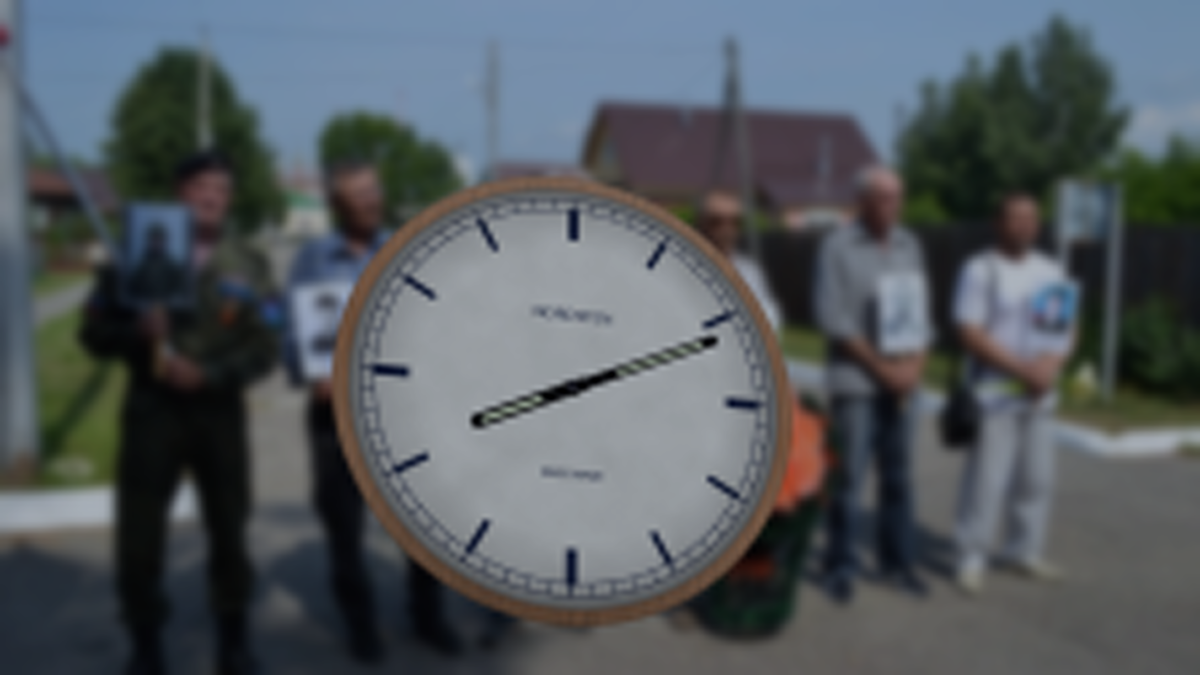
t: 8:11
